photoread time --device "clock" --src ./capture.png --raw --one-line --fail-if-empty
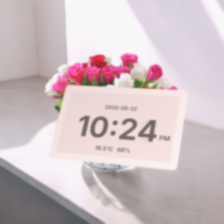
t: 10:24
